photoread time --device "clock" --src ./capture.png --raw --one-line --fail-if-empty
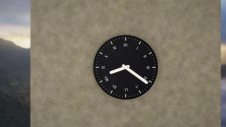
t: 8:21
